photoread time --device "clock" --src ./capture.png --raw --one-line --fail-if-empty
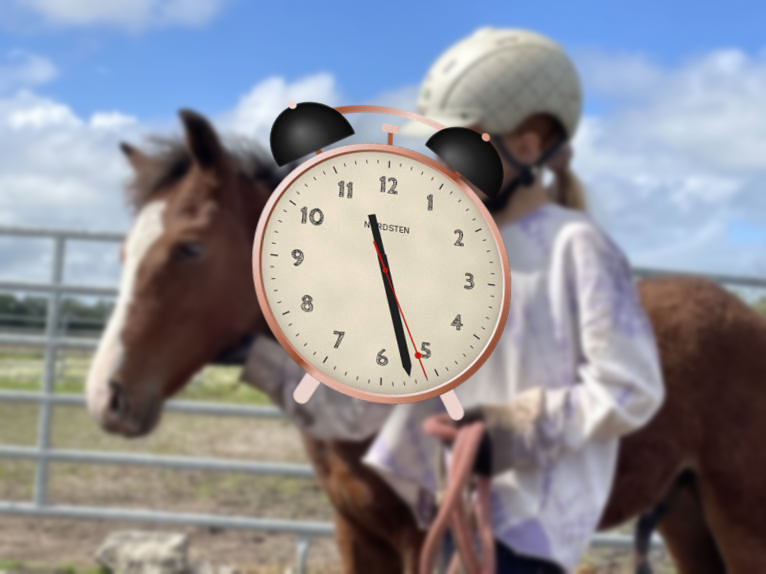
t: 11:27:26
